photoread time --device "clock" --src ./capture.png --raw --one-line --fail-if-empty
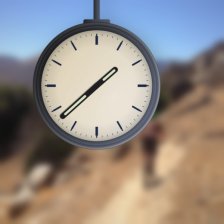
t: 1:38
